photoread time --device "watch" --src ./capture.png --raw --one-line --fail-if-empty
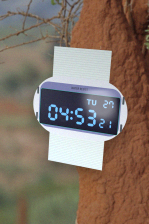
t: 4:53:21
